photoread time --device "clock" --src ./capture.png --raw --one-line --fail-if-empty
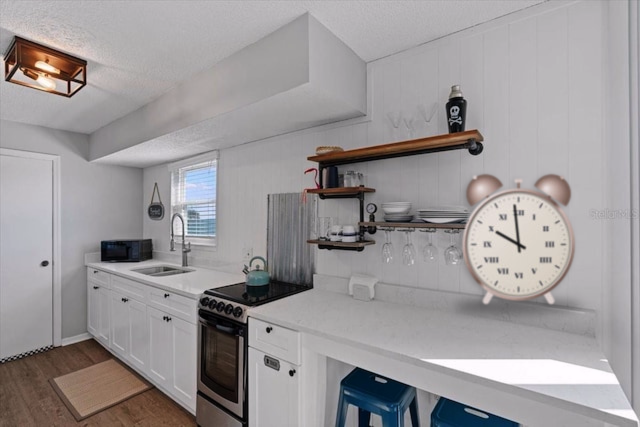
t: 9:59
